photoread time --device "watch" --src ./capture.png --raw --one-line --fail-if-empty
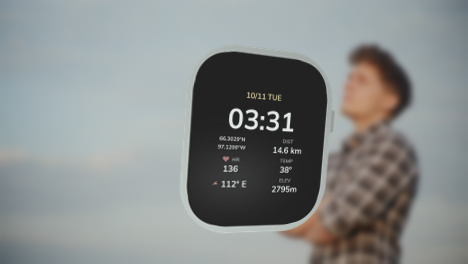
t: 3:31
